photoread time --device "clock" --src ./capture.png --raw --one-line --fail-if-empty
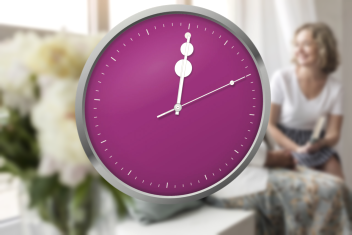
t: 12:00:10
